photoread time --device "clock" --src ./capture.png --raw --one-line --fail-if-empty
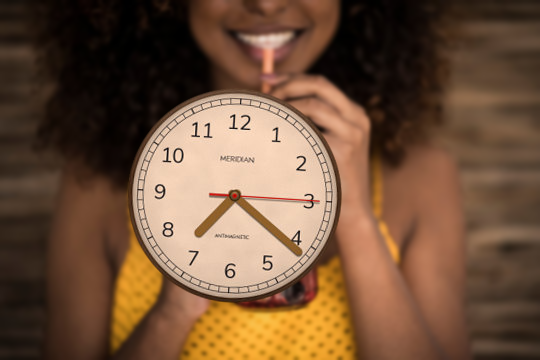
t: 7:21:15
